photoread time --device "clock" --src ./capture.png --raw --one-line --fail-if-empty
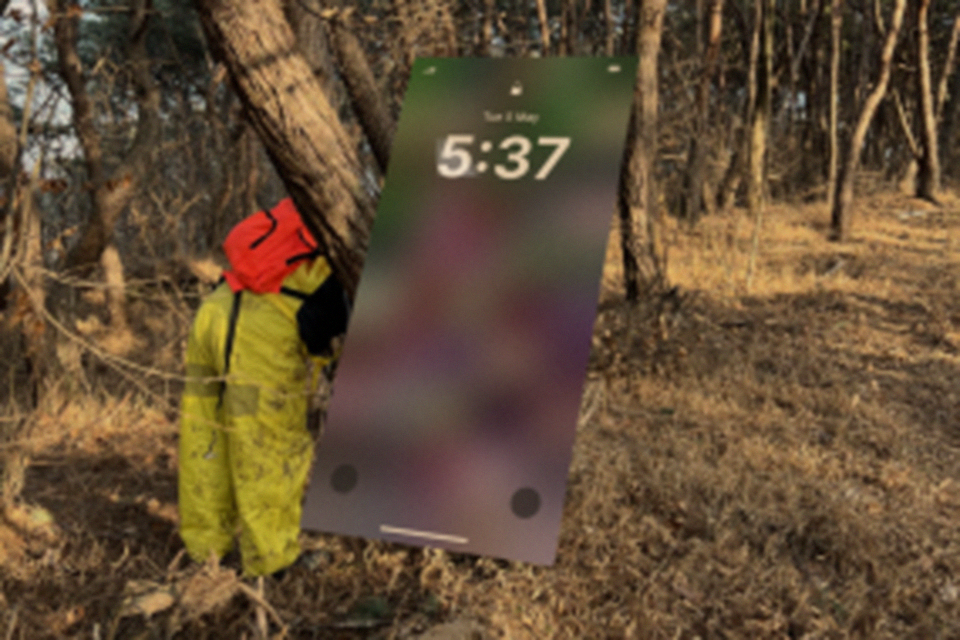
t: 5:37
